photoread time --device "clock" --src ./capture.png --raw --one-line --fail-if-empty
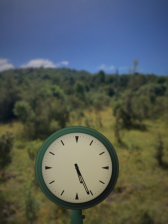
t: 5:26
